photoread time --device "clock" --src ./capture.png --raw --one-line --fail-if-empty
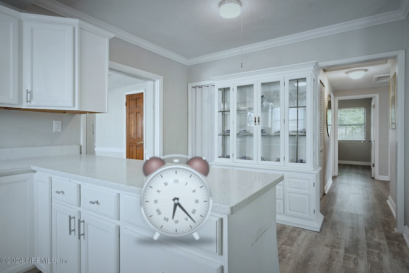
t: 6:23
